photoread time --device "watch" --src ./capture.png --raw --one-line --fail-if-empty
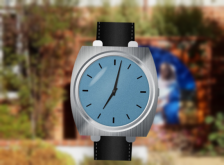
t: 7:02
